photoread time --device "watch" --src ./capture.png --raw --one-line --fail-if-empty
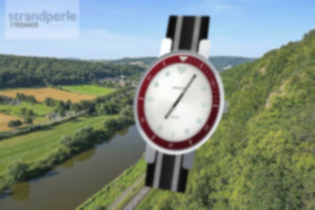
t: 7:05
